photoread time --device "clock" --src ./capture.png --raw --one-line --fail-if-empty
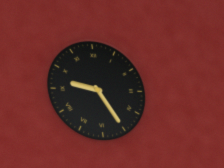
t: 9:25
